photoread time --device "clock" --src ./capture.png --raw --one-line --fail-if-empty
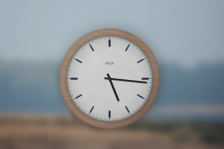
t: 5:16
